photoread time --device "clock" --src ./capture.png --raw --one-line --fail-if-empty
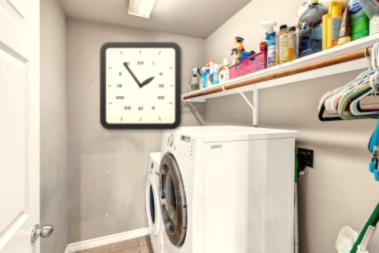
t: 1:54
